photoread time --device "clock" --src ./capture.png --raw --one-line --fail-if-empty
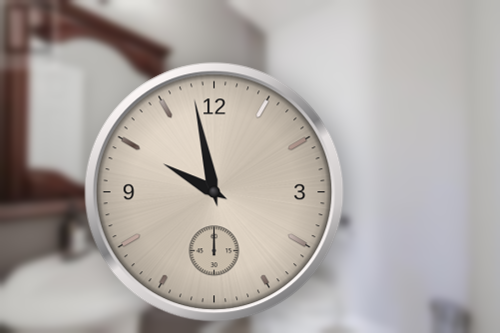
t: 9:58
